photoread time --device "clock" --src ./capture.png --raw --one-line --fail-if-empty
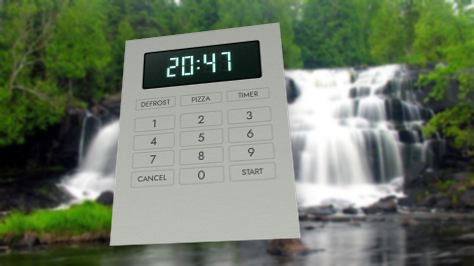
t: 20:47
